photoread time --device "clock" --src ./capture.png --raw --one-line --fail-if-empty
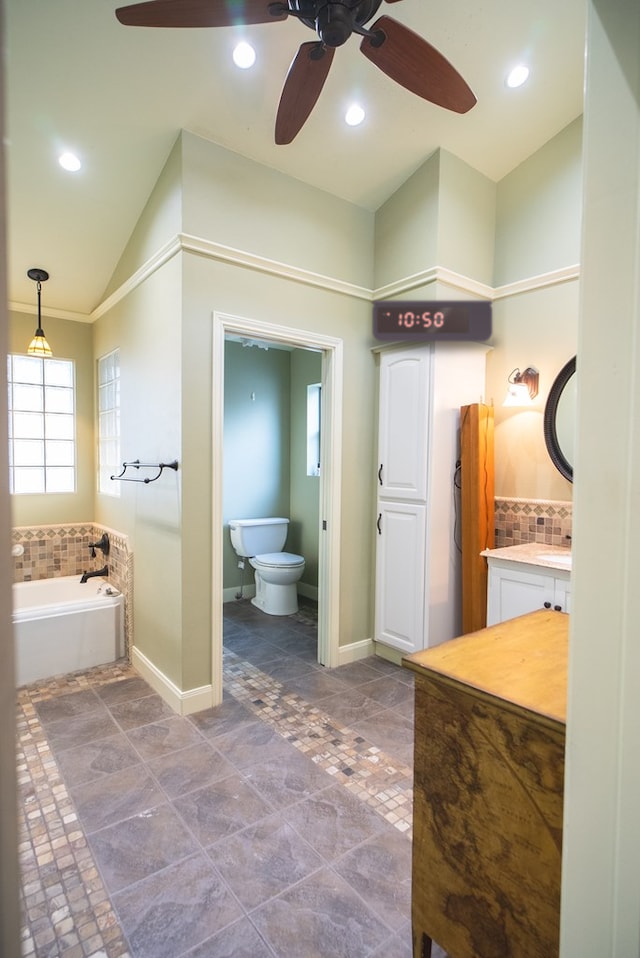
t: 10:50
